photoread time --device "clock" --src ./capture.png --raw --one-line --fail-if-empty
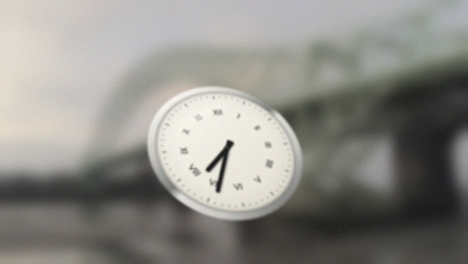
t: 7:34
